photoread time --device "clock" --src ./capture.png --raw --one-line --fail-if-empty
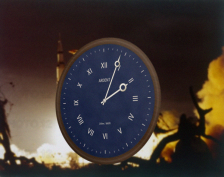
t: 2:04
